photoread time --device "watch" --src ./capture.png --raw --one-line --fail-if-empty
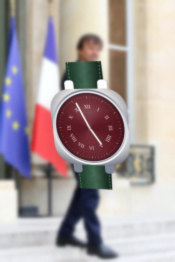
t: 4:56
